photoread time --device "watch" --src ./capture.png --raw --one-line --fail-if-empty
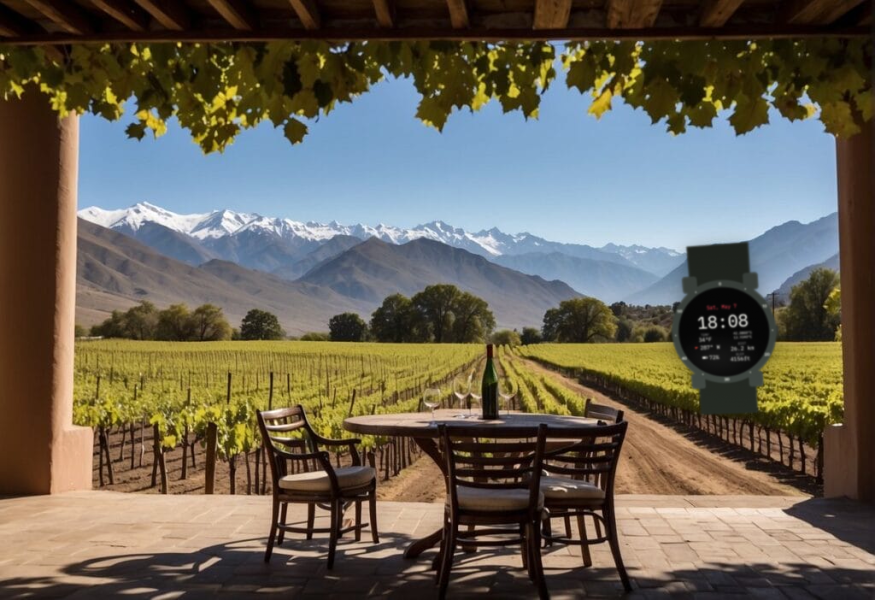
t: 18:08
